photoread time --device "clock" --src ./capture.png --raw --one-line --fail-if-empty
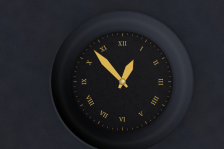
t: 12:53
